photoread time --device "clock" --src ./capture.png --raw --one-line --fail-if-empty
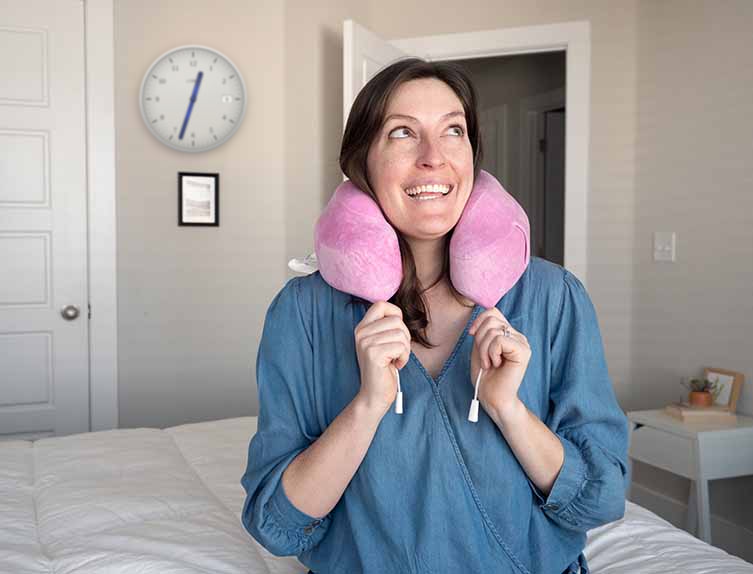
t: 12:33
